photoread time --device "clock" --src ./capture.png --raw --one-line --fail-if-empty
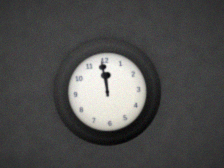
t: 11:59
